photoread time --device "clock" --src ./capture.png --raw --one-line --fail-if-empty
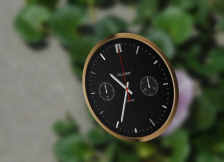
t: 10:34
